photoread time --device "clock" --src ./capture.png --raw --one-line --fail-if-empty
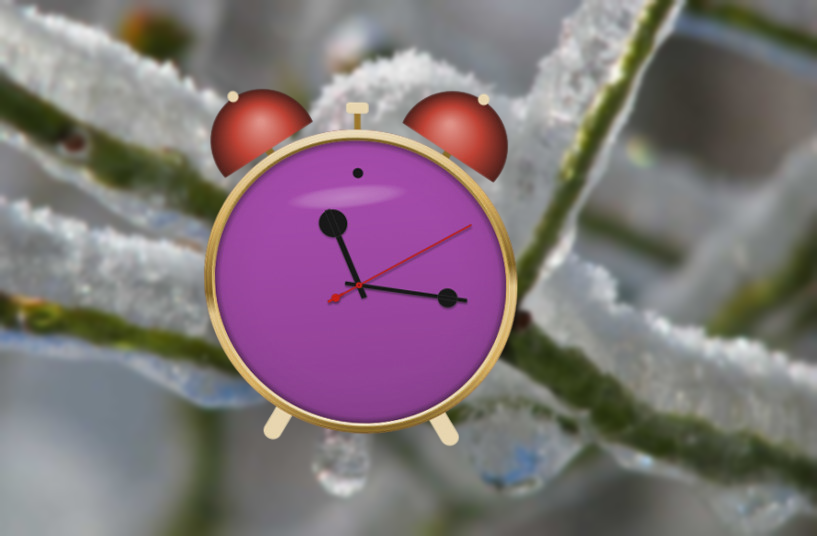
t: 11:16:10
